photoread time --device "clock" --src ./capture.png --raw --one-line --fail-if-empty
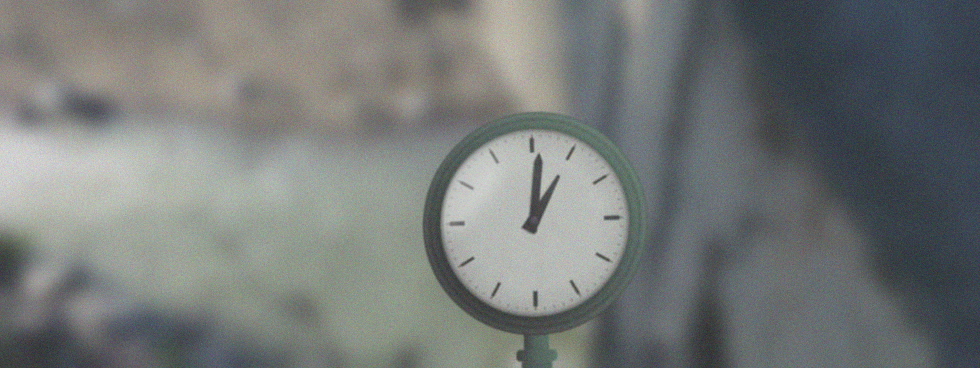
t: 1:01
